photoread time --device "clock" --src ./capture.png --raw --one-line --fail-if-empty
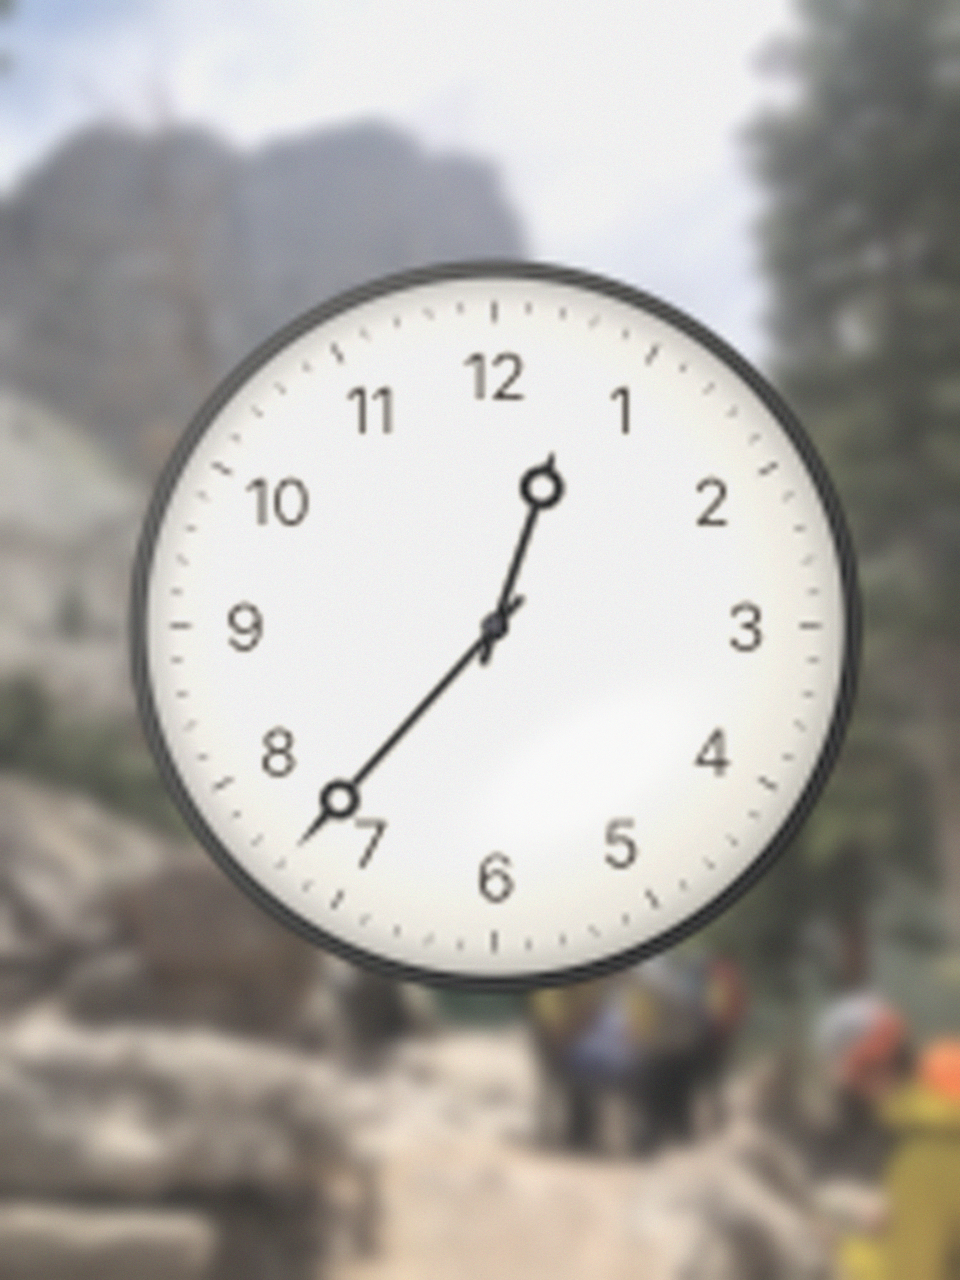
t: 12:37
